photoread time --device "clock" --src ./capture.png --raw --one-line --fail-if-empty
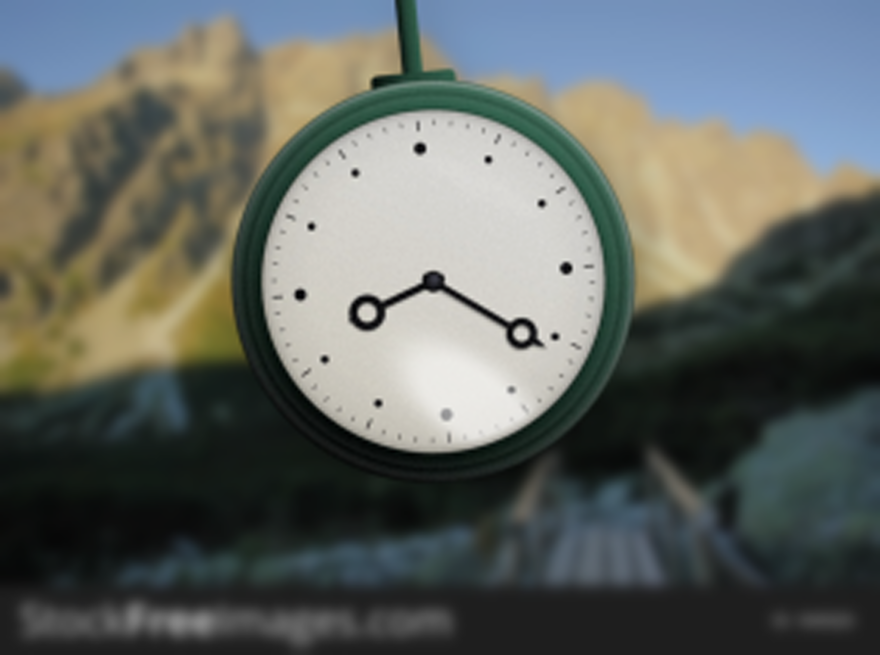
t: 8:21
